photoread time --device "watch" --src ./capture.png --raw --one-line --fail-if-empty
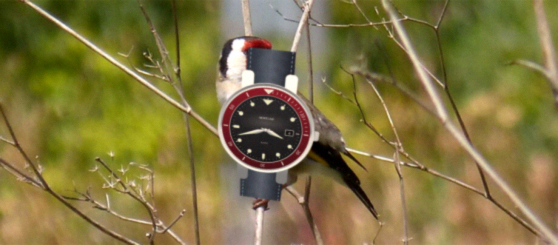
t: 3:42
